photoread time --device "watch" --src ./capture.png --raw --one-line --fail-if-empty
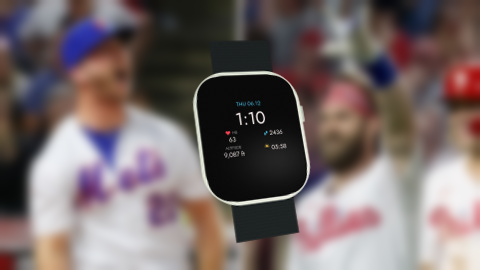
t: 1:10
